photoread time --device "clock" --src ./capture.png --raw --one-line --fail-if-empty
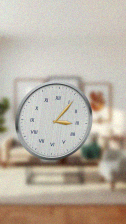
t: 3:06
